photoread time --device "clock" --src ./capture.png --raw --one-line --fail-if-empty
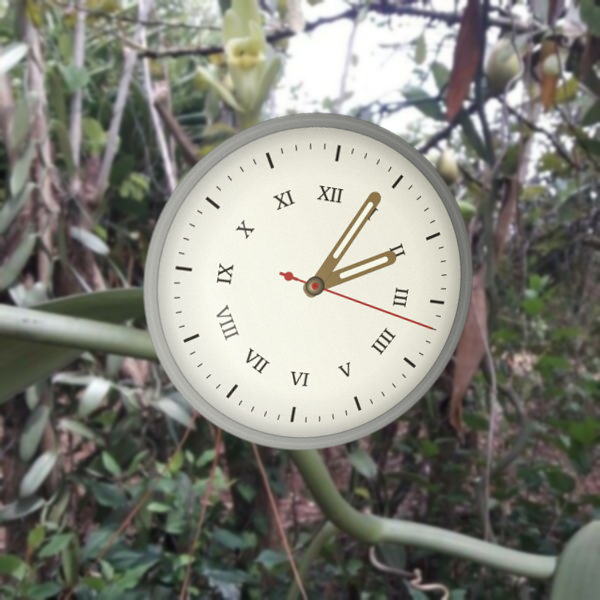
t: 2:04:17
